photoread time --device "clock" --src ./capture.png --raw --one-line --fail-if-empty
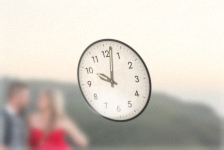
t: 10:02
